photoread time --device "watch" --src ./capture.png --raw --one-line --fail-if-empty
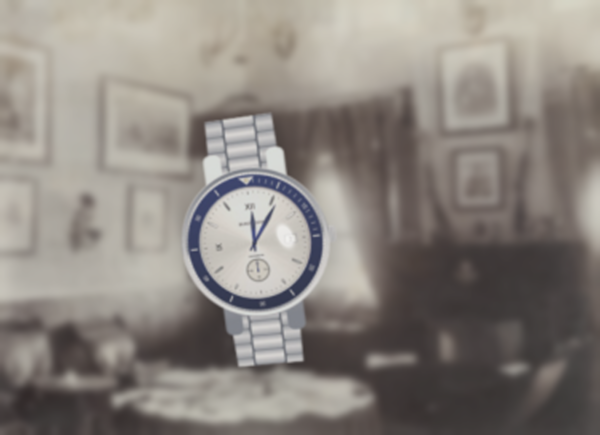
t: 12:06
